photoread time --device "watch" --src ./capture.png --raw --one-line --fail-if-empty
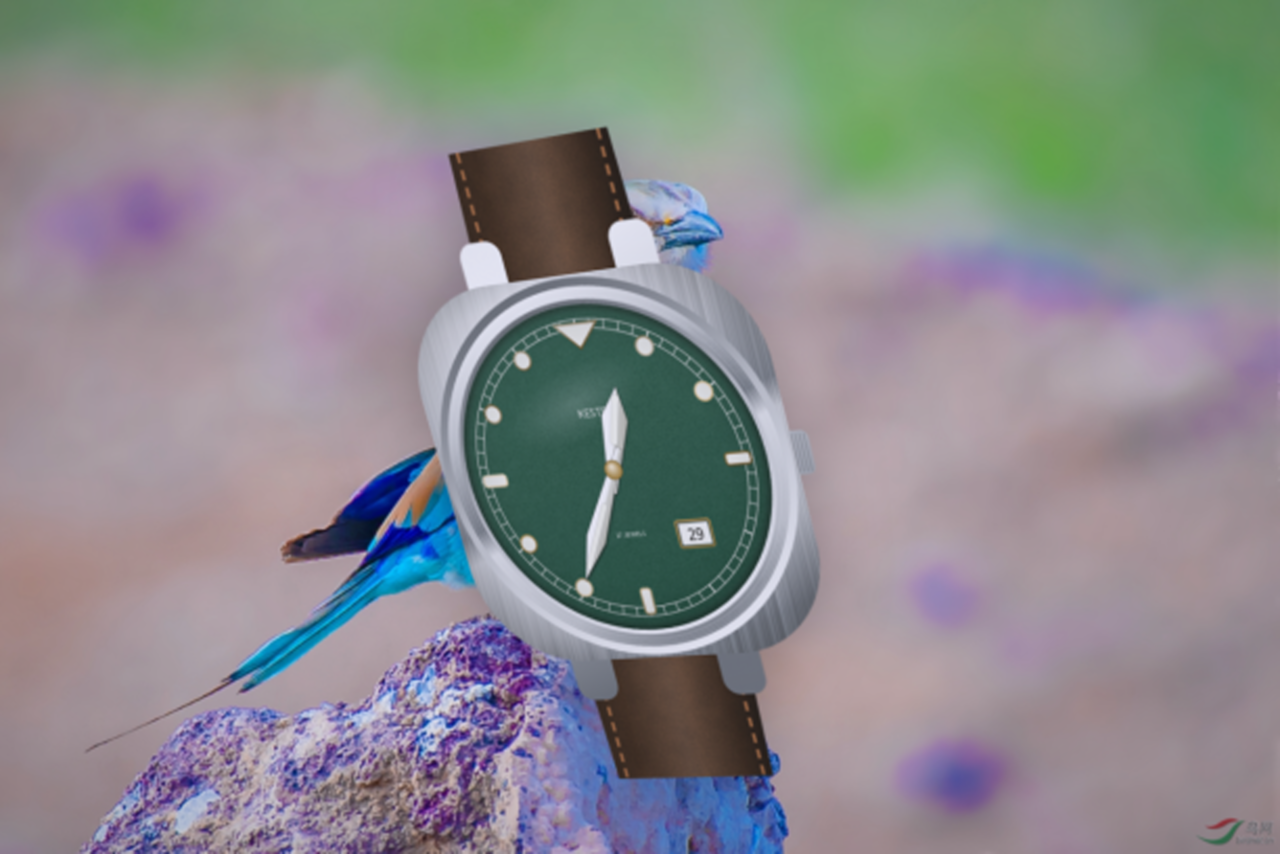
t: 12:35
